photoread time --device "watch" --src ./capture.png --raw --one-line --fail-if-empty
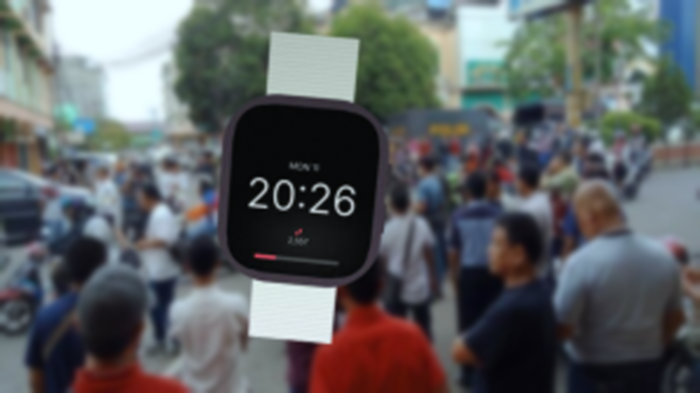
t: 20:26
